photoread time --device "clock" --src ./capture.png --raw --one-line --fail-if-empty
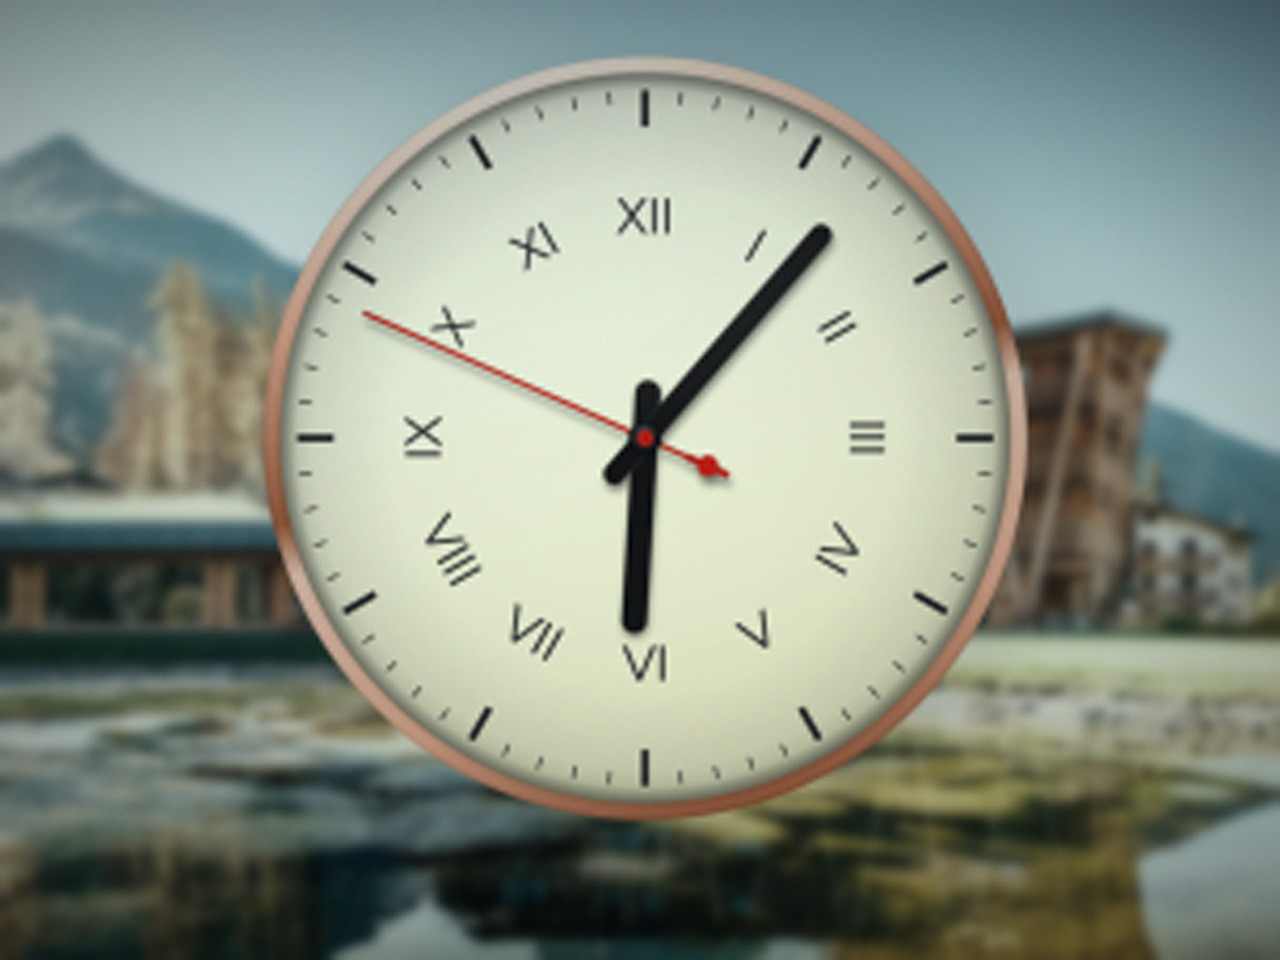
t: 6:06:49
